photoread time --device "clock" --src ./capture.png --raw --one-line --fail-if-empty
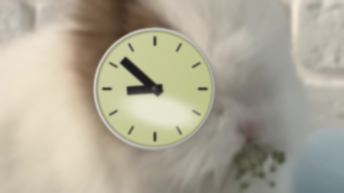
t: 8:52
